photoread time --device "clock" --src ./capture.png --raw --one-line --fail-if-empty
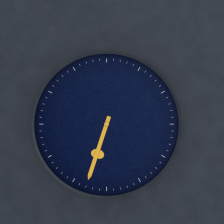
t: 6:33
